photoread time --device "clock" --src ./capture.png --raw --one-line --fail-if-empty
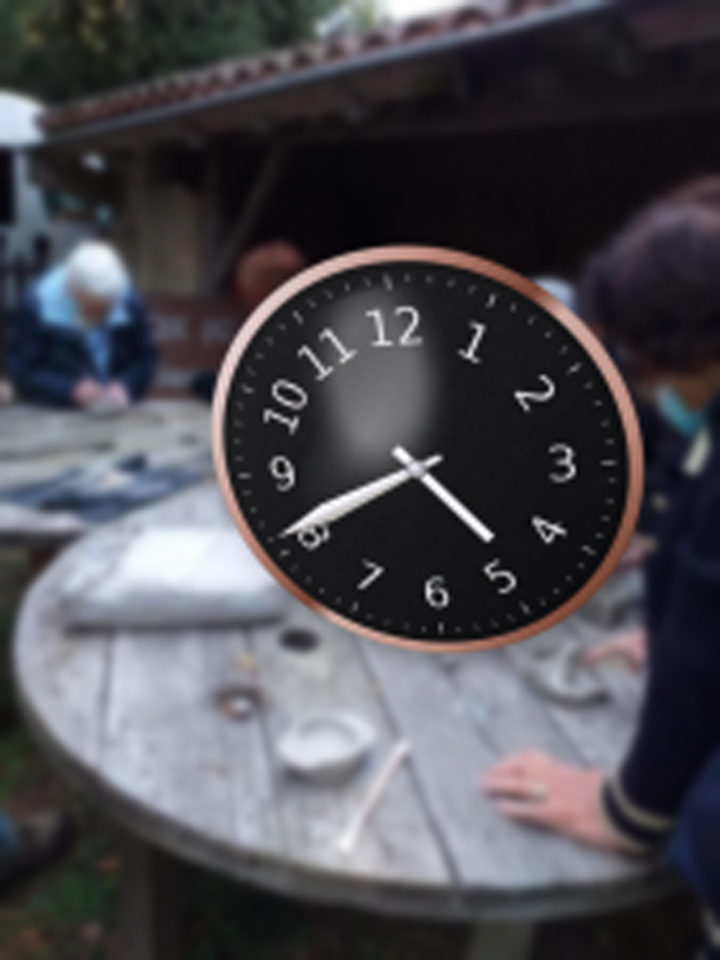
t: 4:41
